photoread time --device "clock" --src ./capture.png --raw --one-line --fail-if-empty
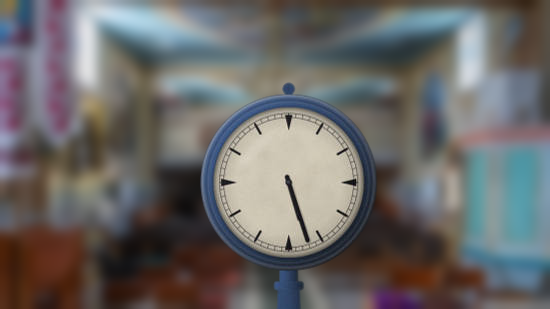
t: 5:27
